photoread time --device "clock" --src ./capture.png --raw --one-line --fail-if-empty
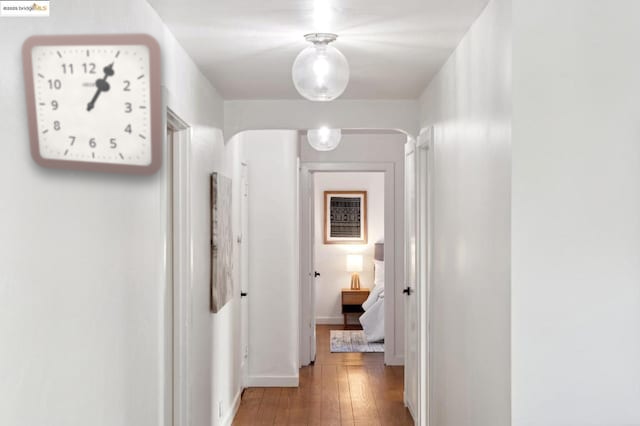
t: 1:05
